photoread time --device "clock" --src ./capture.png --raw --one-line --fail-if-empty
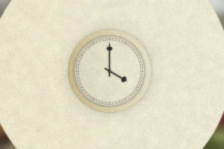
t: 4:00
